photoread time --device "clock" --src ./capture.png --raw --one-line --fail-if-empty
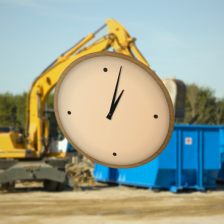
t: 1:03
